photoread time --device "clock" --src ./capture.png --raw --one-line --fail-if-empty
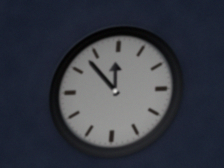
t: 11:53
